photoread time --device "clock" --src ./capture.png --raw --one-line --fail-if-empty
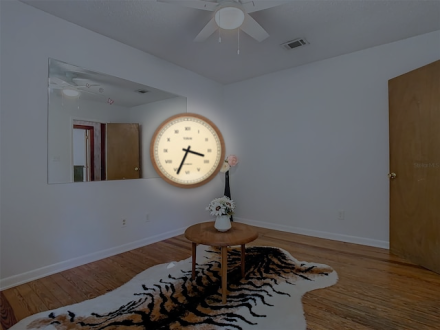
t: 3:34
